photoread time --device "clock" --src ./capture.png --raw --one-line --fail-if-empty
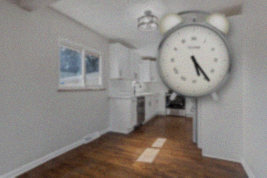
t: 5:24
